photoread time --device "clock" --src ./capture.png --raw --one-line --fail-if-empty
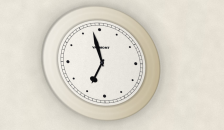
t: 6:58
